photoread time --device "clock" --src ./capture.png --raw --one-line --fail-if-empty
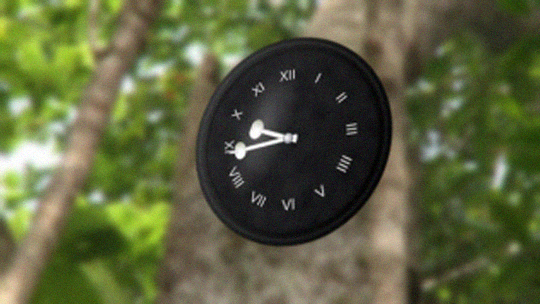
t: 9:44
